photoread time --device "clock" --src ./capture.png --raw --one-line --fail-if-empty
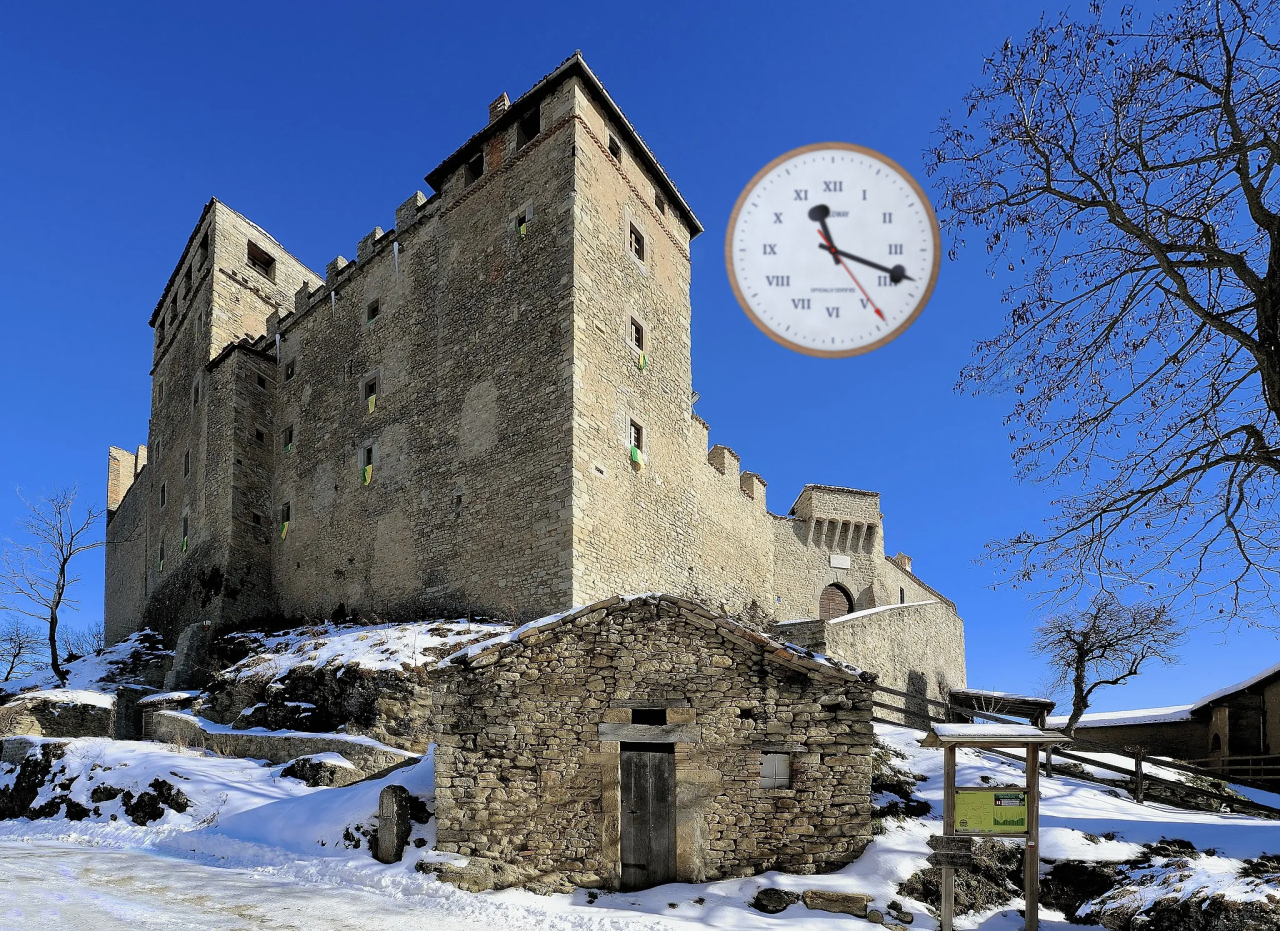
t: 11:18:24
